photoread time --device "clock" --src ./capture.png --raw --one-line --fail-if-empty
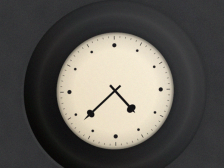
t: 4:38
